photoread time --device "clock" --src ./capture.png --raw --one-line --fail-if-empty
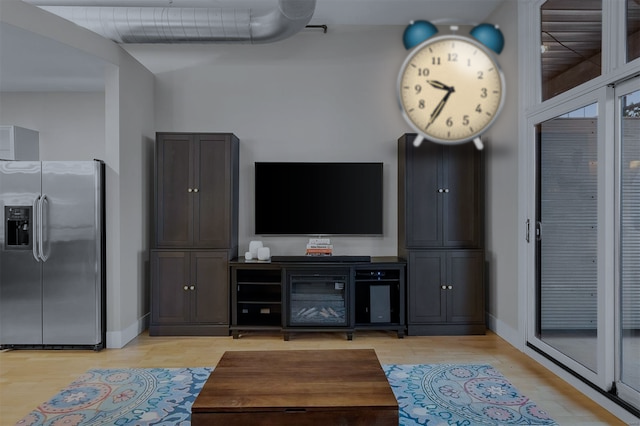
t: 9:35
